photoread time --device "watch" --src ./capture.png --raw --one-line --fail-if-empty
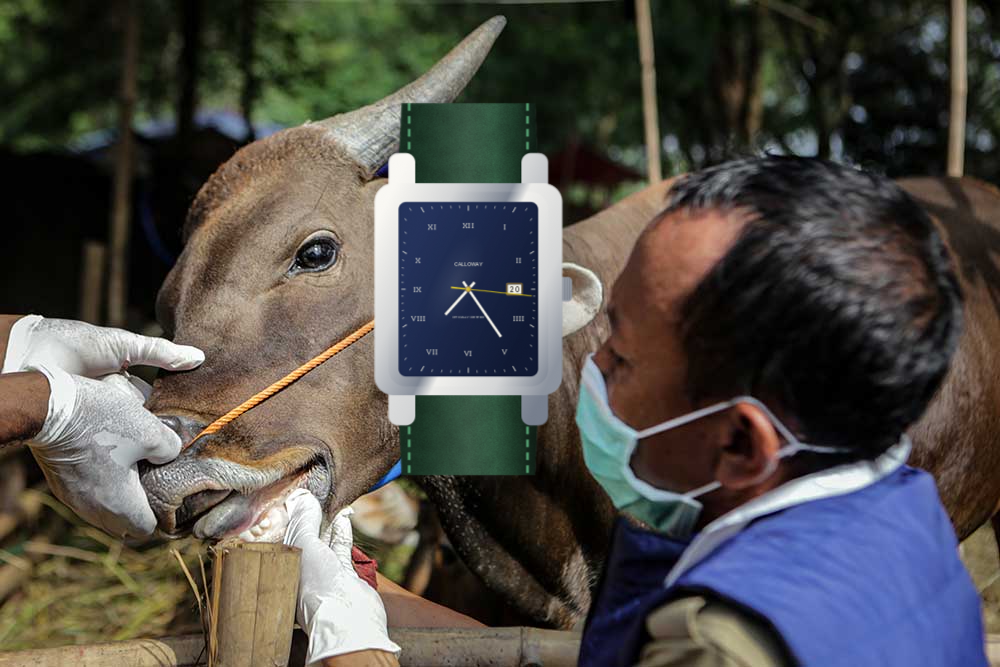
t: 7:24:16
